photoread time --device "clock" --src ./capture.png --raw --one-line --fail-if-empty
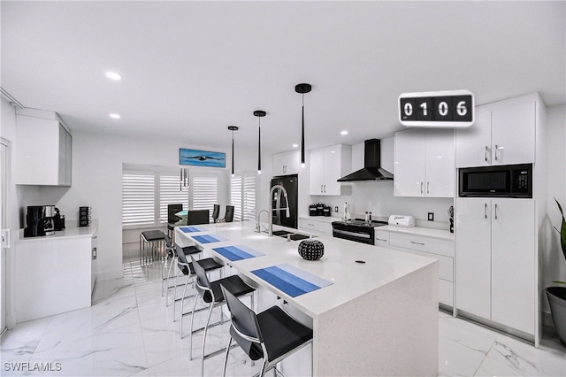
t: 1:06
